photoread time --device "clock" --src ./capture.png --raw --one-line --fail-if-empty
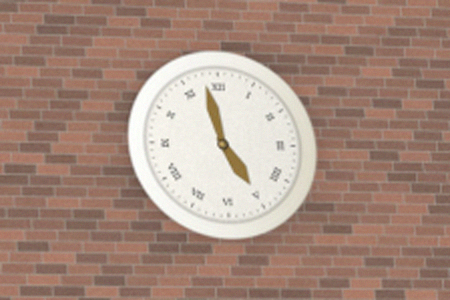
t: 4:58
